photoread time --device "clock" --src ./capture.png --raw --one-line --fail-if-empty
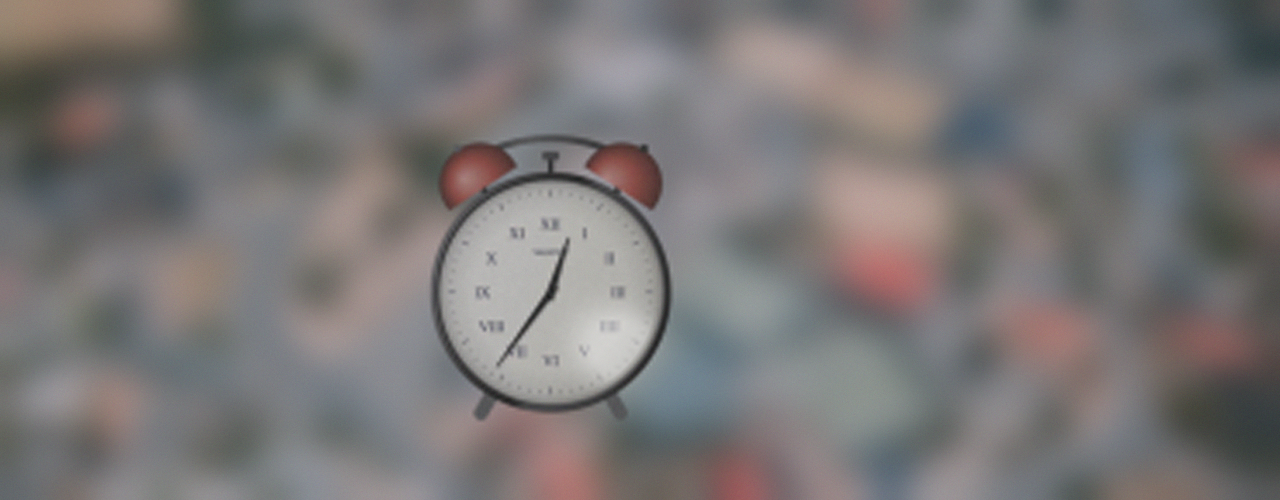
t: 12:36
